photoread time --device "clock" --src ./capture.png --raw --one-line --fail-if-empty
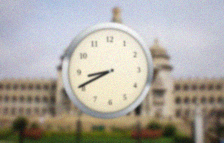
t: 8:41
